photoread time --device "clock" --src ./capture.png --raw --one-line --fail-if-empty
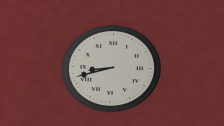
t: 8:42
